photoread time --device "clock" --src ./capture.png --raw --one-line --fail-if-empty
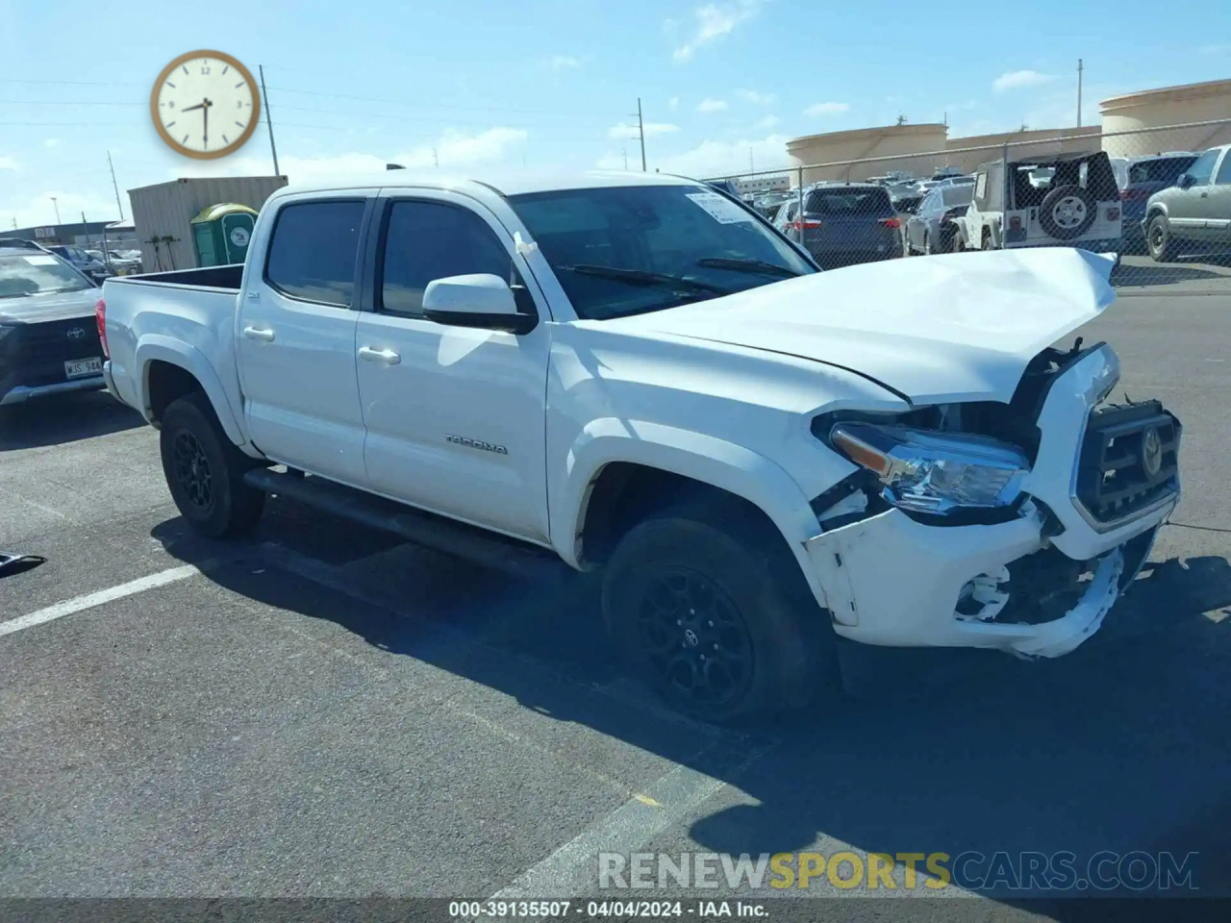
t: 8:30
